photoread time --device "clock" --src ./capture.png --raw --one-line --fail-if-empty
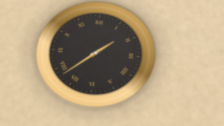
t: 1:38
